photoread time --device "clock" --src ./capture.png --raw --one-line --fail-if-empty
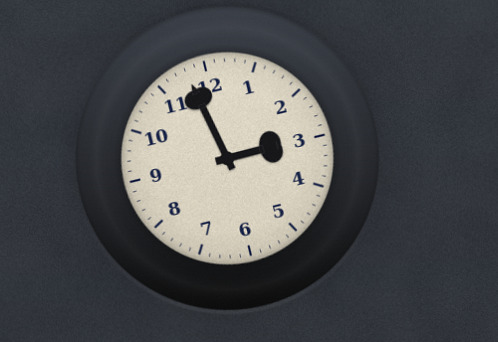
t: 2:58
